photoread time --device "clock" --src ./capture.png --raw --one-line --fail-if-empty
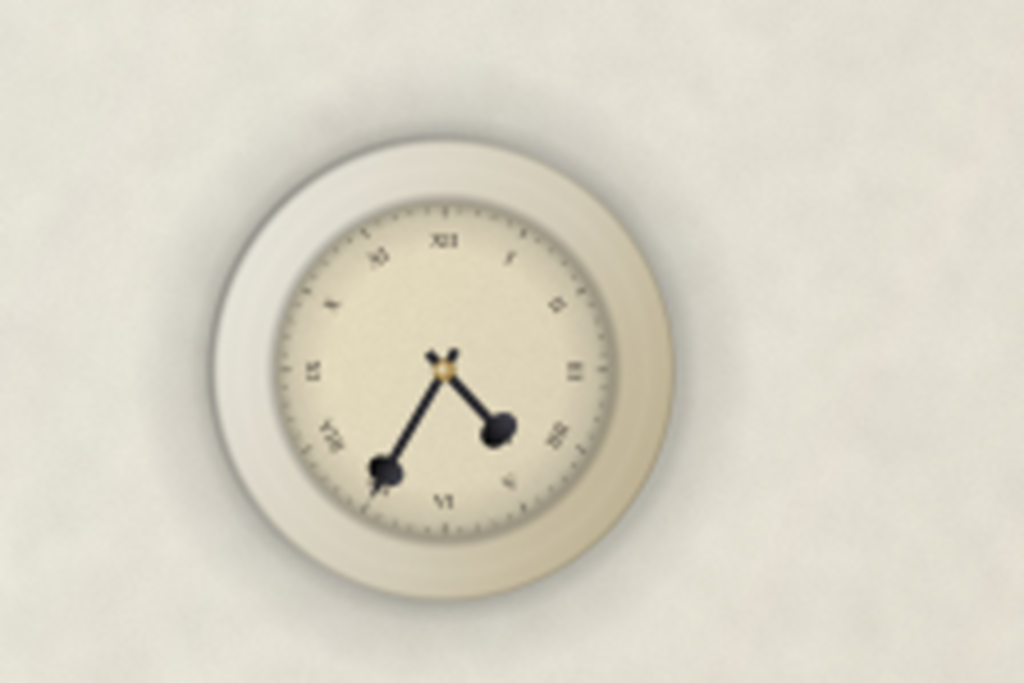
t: 4:35
